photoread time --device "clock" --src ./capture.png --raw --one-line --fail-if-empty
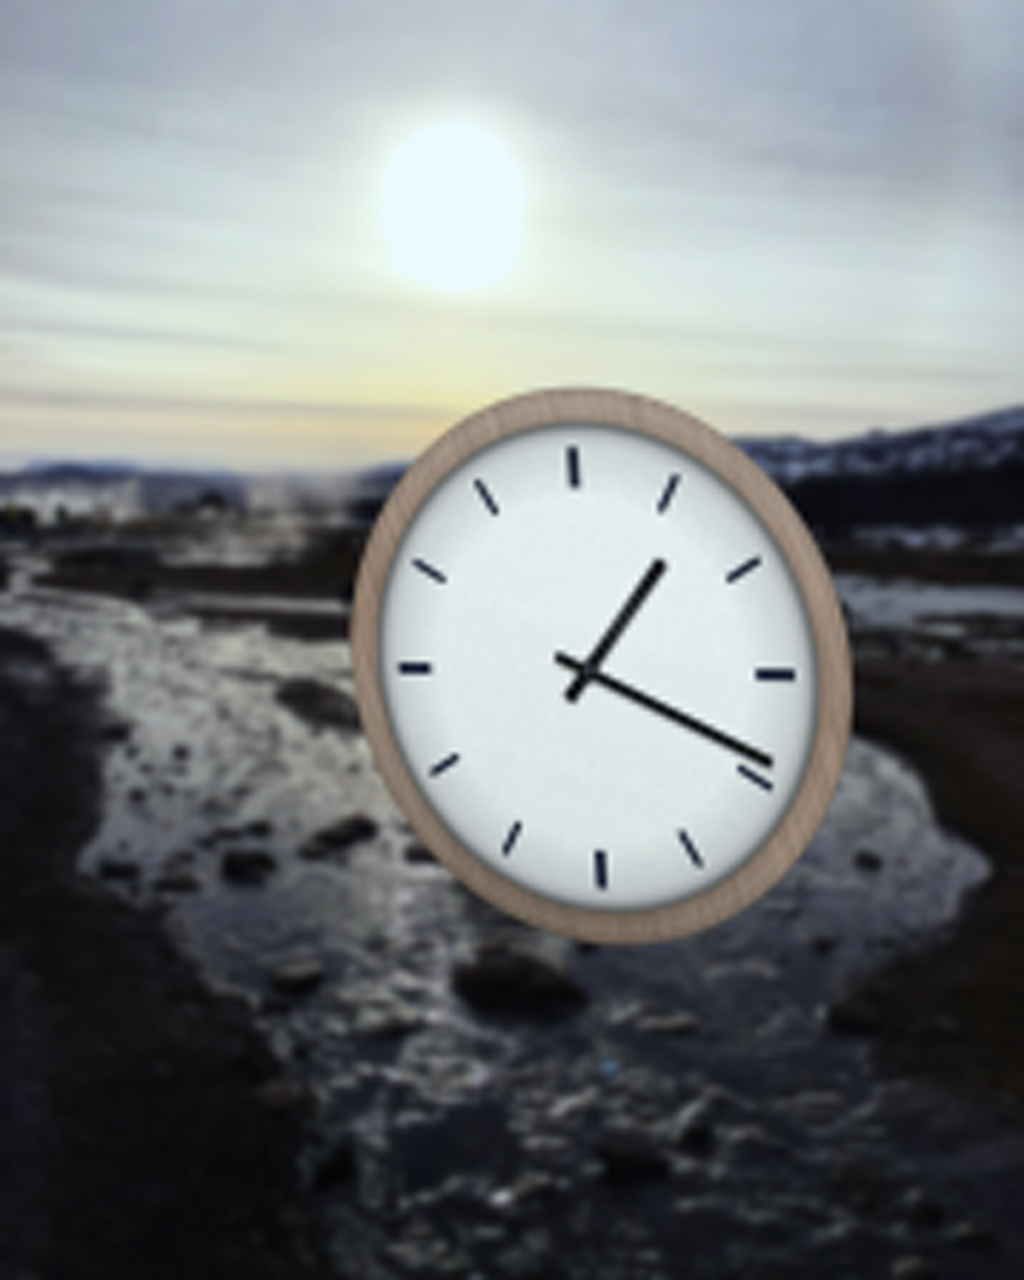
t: 1:19
